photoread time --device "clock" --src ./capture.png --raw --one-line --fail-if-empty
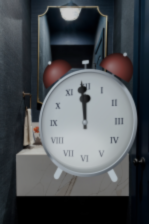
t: 11:59
